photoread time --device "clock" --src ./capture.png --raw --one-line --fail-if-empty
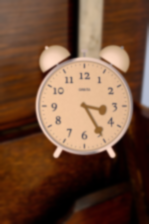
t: 3:25
